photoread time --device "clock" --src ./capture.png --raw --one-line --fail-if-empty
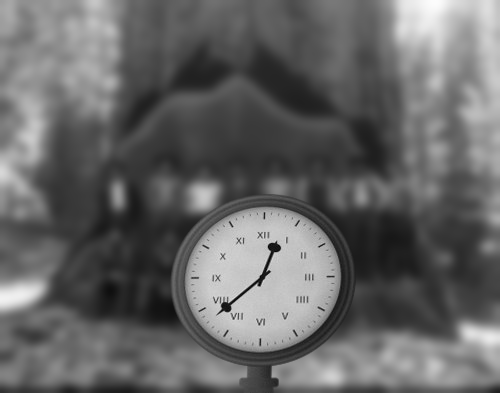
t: 12:38
